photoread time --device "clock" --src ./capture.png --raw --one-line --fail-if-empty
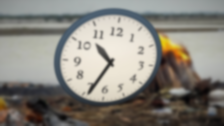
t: 10:34
